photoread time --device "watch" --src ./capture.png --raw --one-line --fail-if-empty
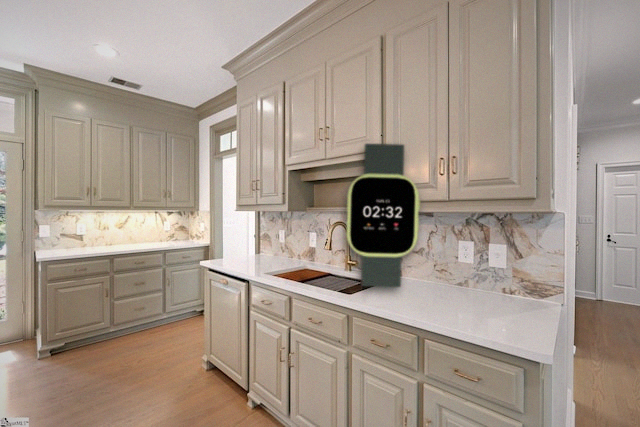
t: 2:32
